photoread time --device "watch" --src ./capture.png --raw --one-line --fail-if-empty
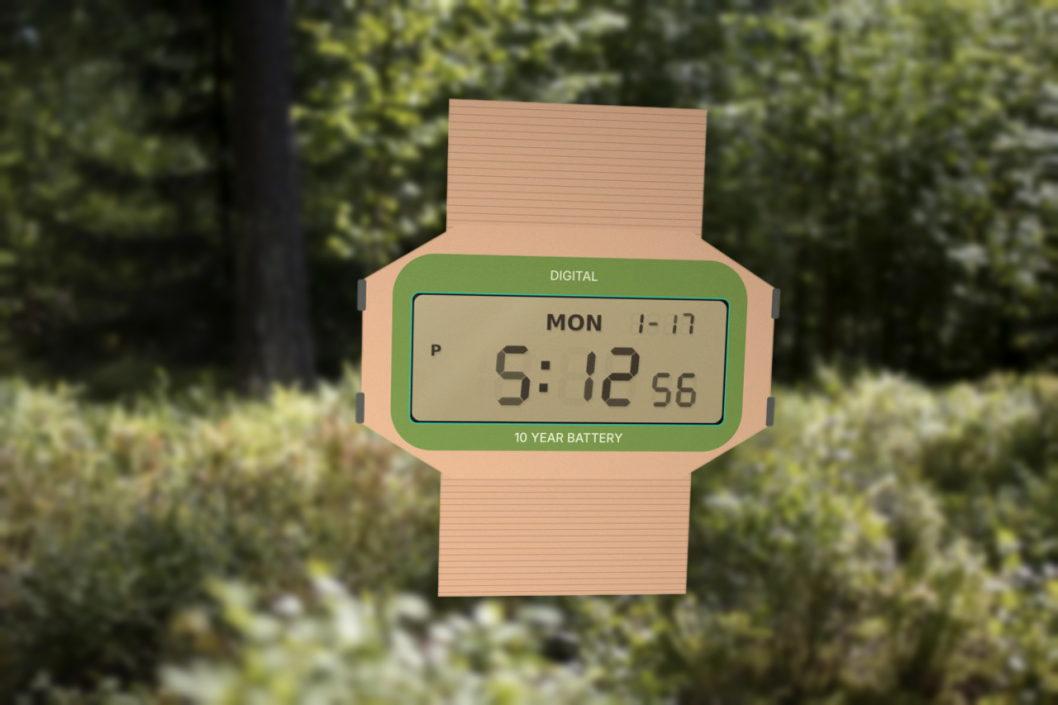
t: 5:12:56
